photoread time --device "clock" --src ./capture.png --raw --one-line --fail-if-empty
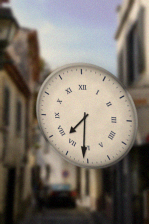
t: 7:31
